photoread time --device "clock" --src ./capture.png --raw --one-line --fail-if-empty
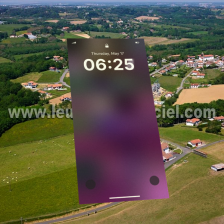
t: 6:25
